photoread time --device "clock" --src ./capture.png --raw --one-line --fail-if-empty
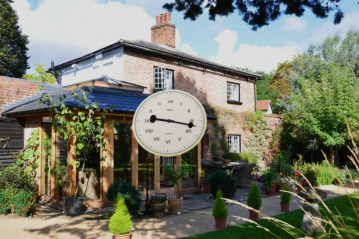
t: 9:17
